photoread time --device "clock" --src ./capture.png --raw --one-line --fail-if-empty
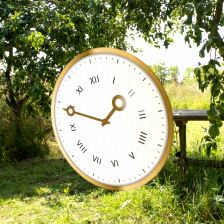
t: 1:49
